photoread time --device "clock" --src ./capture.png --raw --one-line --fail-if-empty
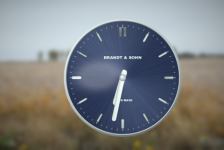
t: 6:32
